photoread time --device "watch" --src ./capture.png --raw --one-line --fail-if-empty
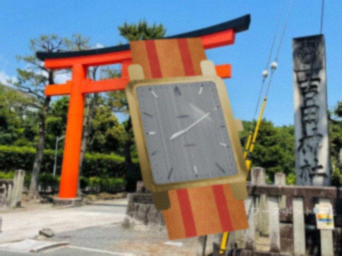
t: 8:10
